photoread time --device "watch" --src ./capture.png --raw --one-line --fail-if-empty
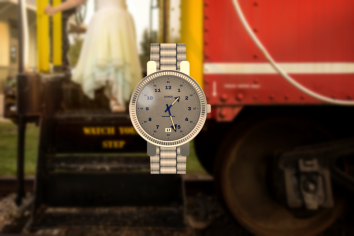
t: 1:27
